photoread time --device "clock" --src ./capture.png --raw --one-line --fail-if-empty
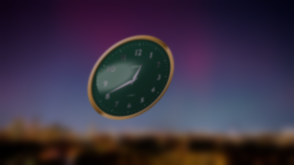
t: 12:41
